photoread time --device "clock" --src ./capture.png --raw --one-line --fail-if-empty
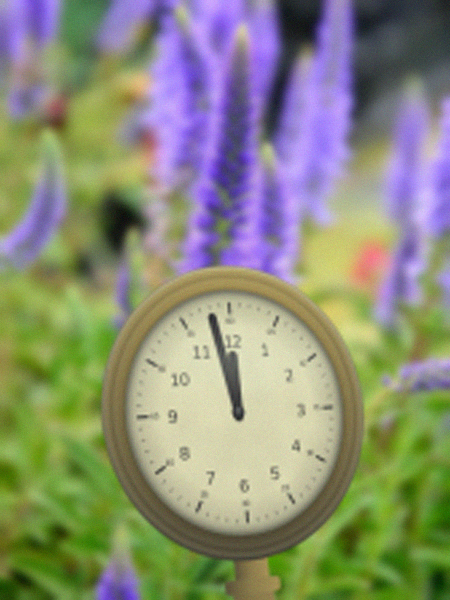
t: 11:58
